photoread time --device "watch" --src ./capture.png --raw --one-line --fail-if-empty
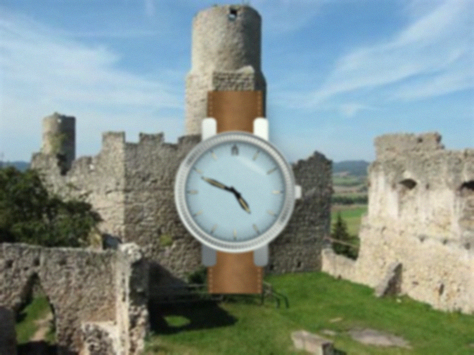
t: 4:49
